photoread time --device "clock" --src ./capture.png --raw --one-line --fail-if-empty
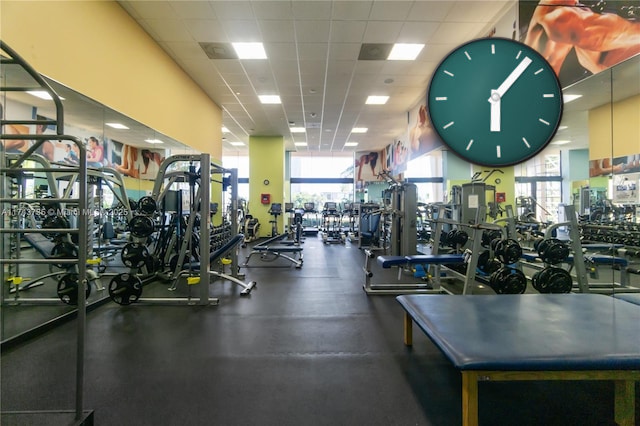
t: 6:07
